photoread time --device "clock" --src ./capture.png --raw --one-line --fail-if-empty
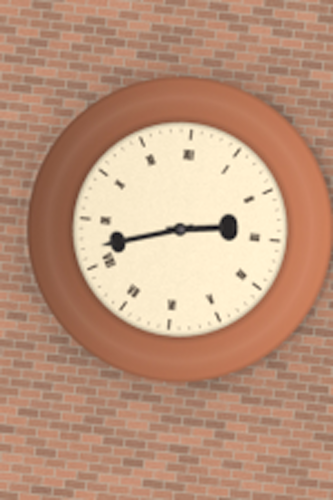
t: 2:42
